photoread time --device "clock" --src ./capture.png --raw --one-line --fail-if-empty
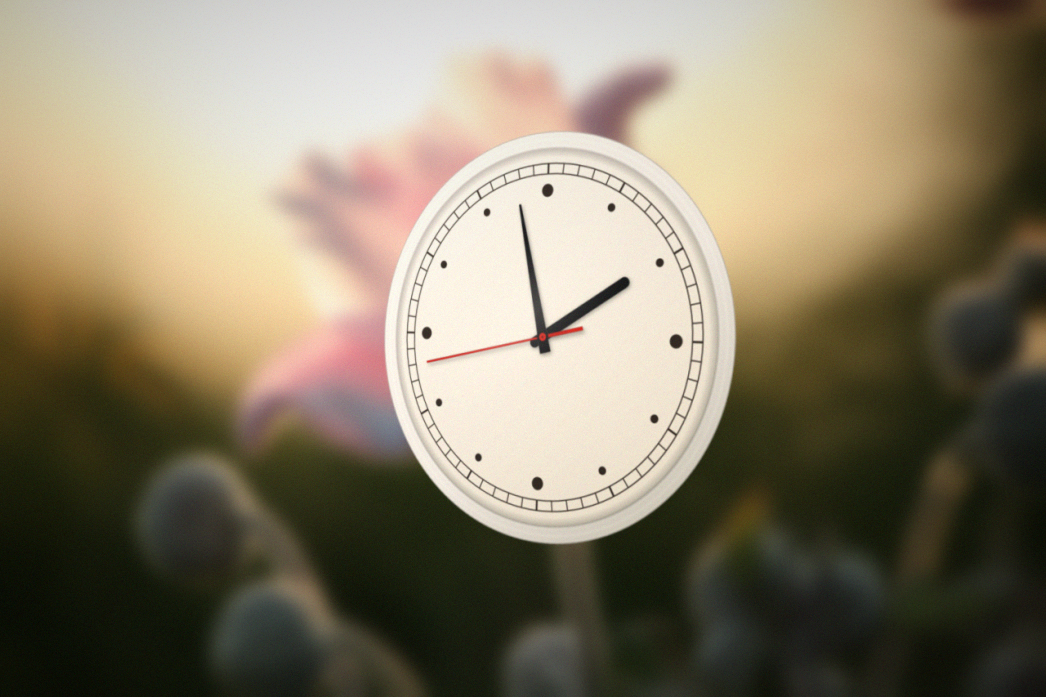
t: 1:57:43
